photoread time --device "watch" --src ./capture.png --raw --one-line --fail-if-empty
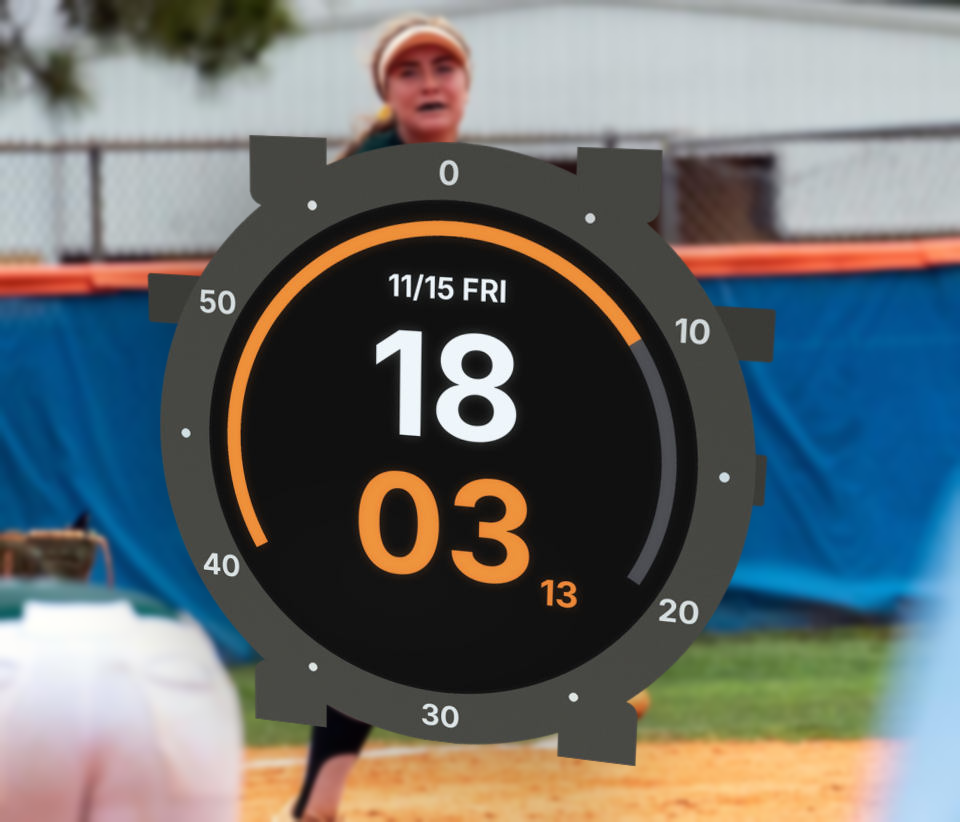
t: 18:03:13
